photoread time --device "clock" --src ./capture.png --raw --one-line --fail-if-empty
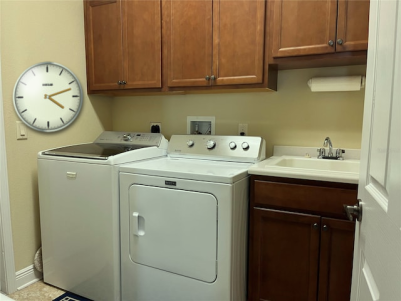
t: 4:12
